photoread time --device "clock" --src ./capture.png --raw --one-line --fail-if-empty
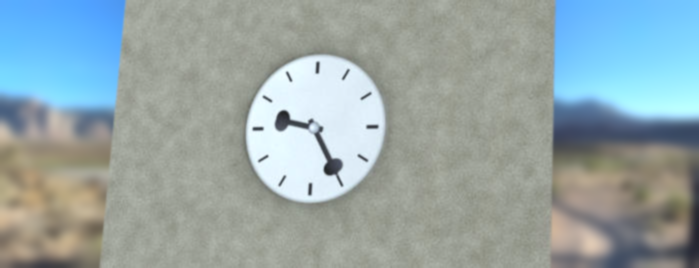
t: 9:25
